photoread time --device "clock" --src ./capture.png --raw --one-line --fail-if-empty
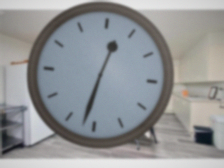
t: 12:32
